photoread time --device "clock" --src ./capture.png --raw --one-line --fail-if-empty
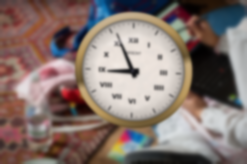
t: 8:56
